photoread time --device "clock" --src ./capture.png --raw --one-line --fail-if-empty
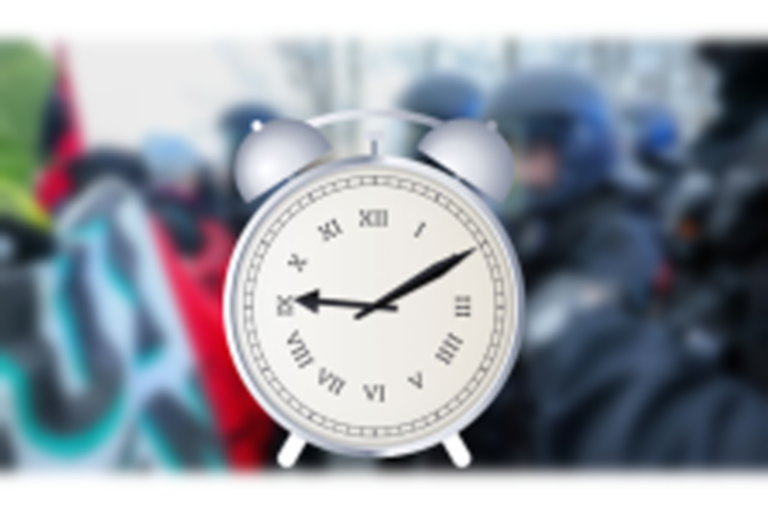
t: 9:10
